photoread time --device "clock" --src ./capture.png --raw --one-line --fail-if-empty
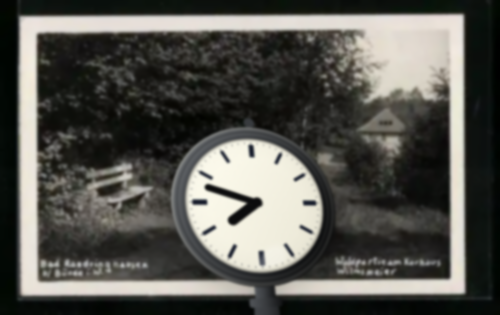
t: 7:48
